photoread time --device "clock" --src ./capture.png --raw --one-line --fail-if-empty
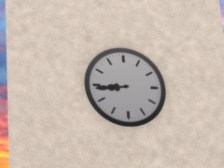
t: 8:44
